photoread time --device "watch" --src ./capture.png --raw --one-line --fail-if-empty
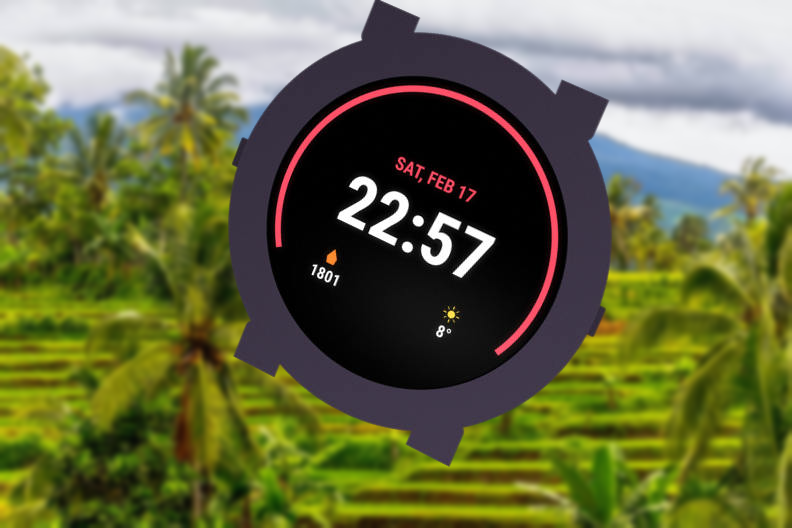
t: 22:57
